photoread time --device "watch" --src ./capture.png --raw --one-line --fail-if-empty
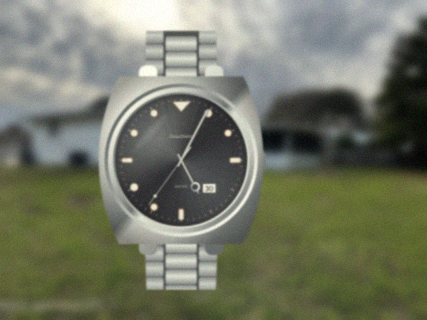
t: 5:04:36
